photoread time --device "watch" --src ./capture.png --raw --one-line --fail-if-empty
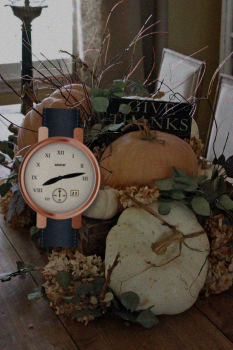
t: 8:13
